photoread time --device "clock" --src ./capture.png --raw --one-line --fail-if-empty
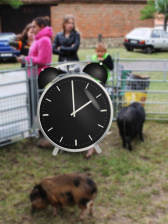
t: 2:00
